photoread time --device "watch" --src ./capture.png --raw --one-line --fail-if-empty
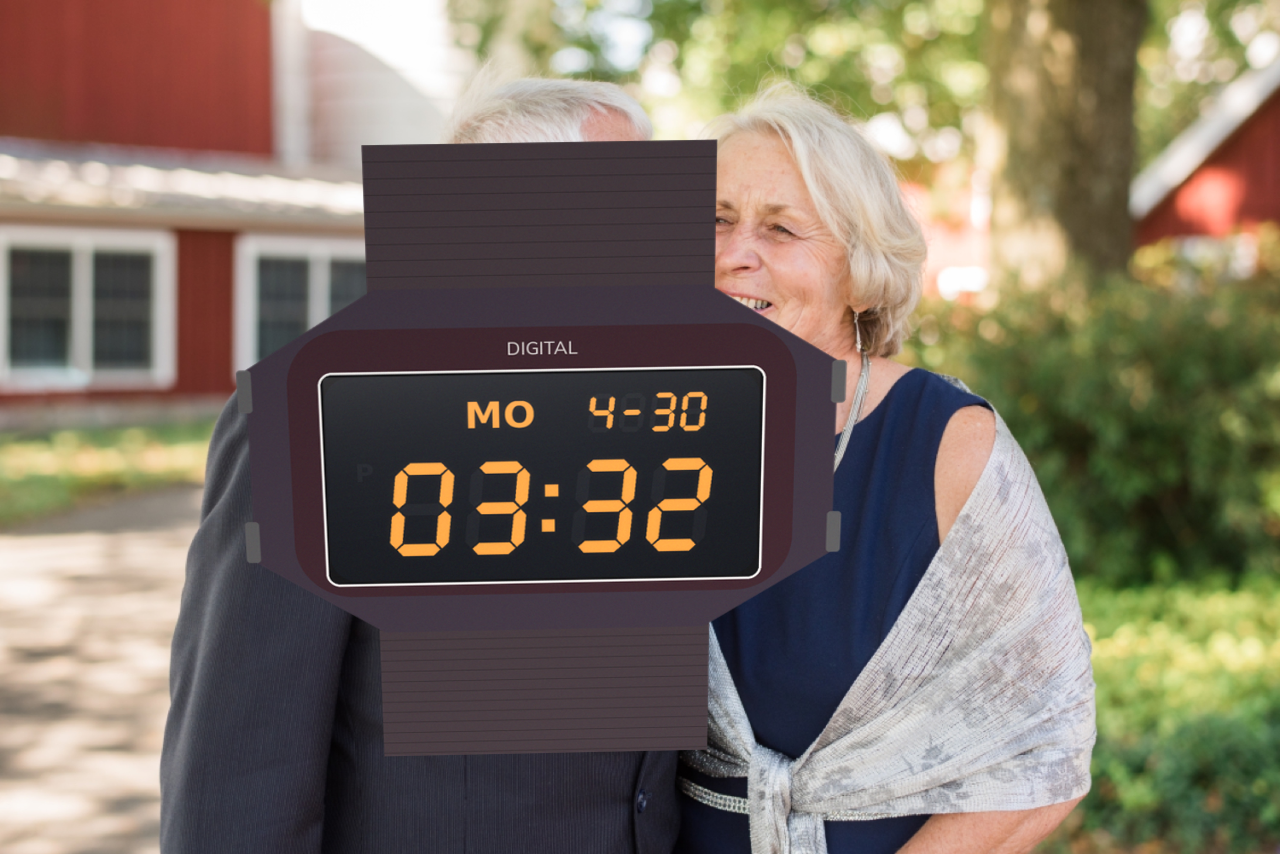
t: 3:32
